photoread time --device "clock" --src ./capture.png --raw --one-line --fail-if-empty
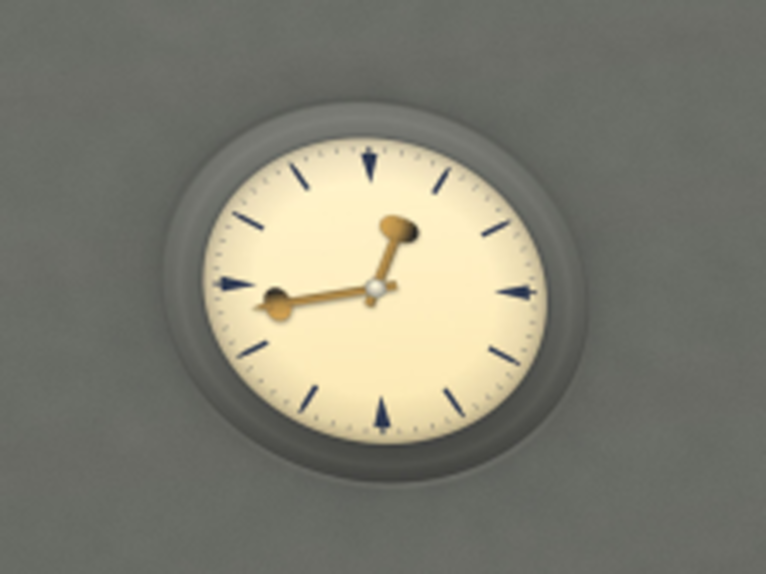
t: 12:43
